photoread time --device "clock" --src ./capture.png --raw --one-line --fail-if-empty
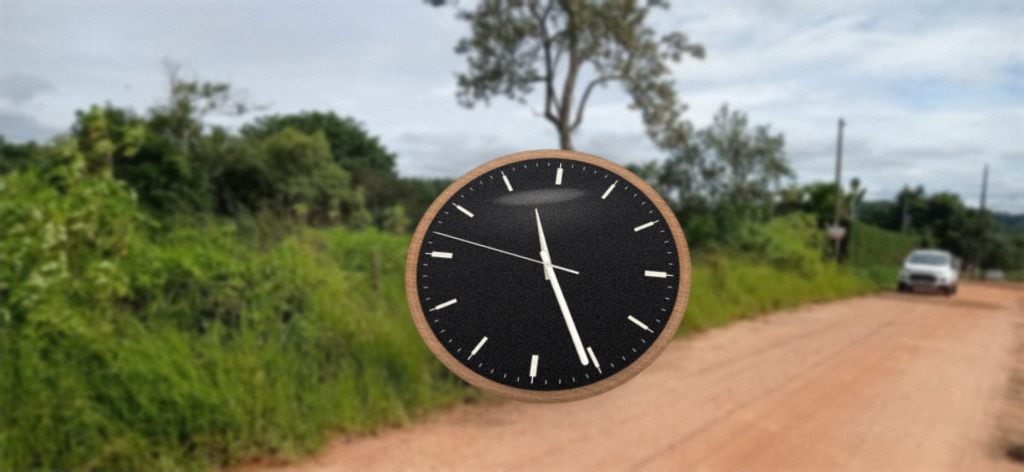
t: 11:25:47
